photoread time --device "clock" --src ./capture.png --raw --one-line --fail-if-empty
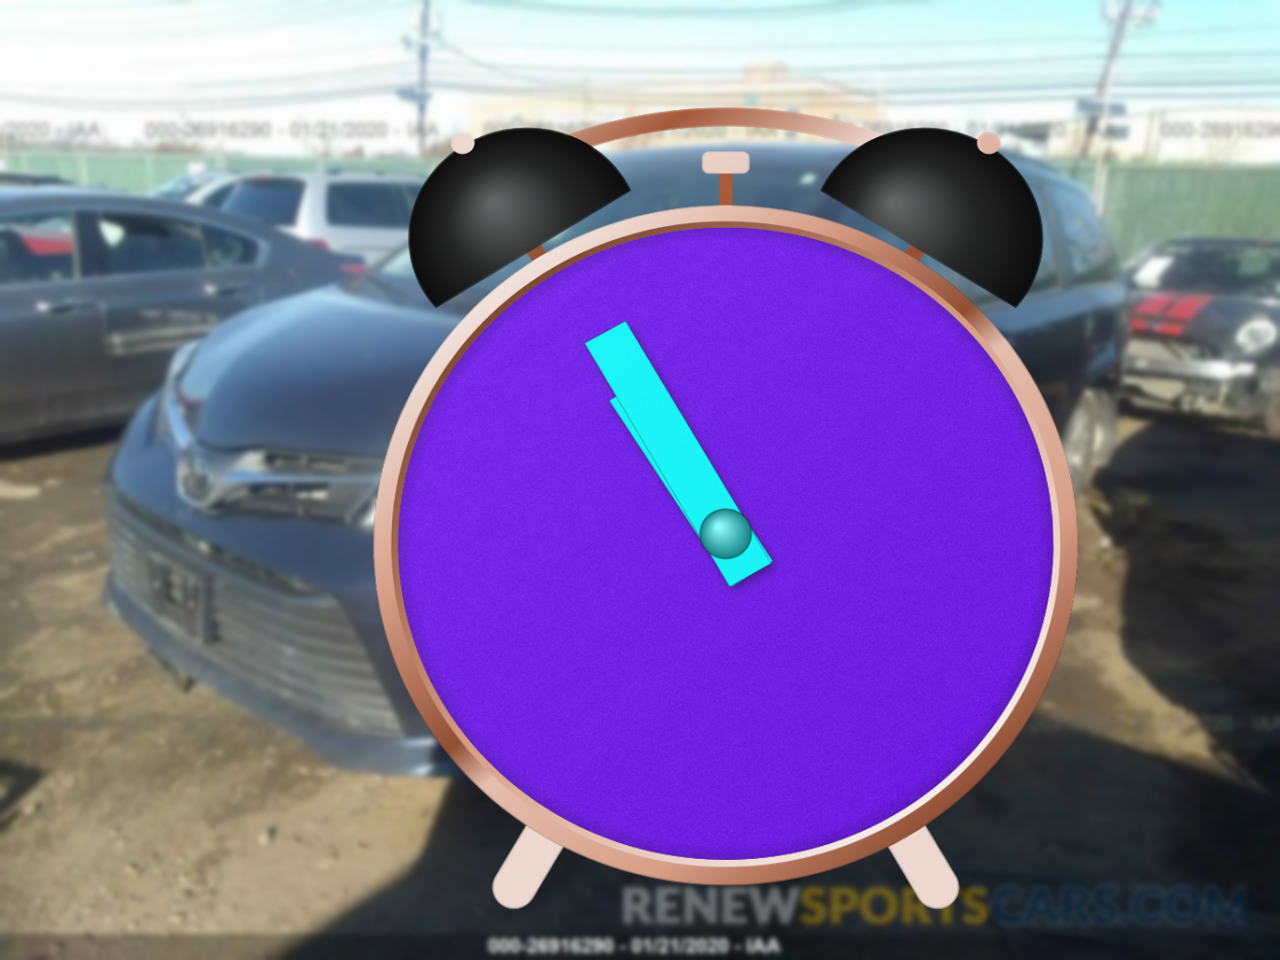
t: 10:55
